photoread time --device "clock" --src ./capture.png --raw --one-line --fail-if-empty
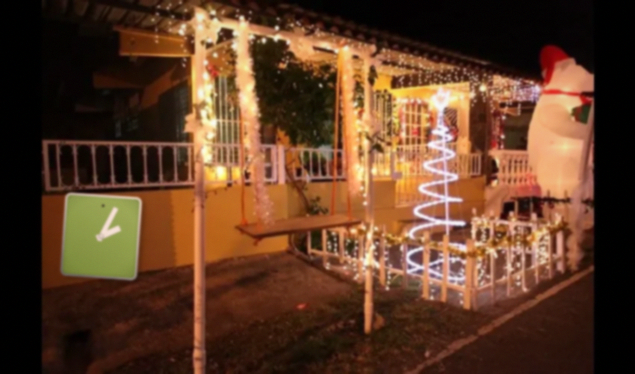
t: 2:04
